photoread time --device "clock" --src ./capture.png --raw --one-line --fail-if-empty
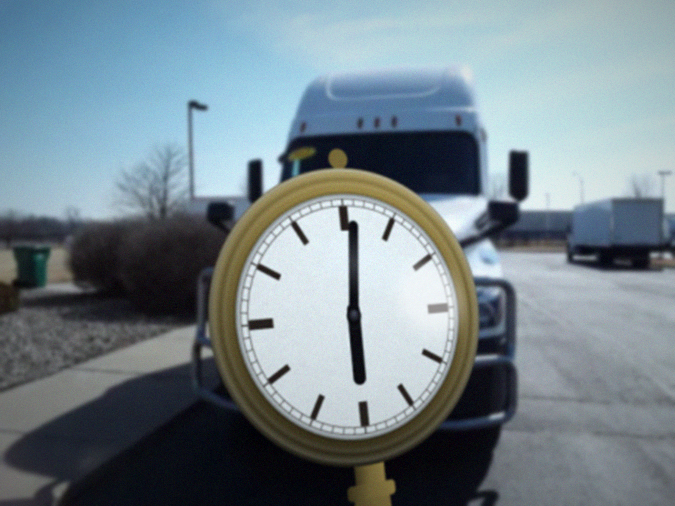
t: 6:01
